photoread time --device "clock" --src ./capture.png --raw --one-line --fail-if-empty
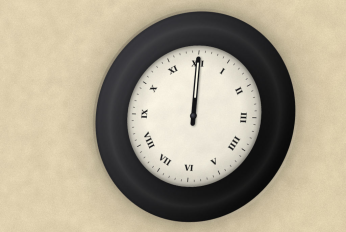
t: 12:00
